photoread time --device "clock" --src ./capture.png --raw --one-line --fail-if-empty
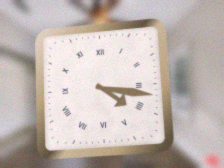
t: 4:17
